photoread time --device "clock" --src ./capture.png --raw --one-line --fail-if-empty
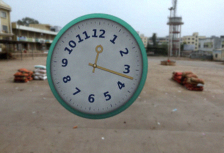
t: 12:17
